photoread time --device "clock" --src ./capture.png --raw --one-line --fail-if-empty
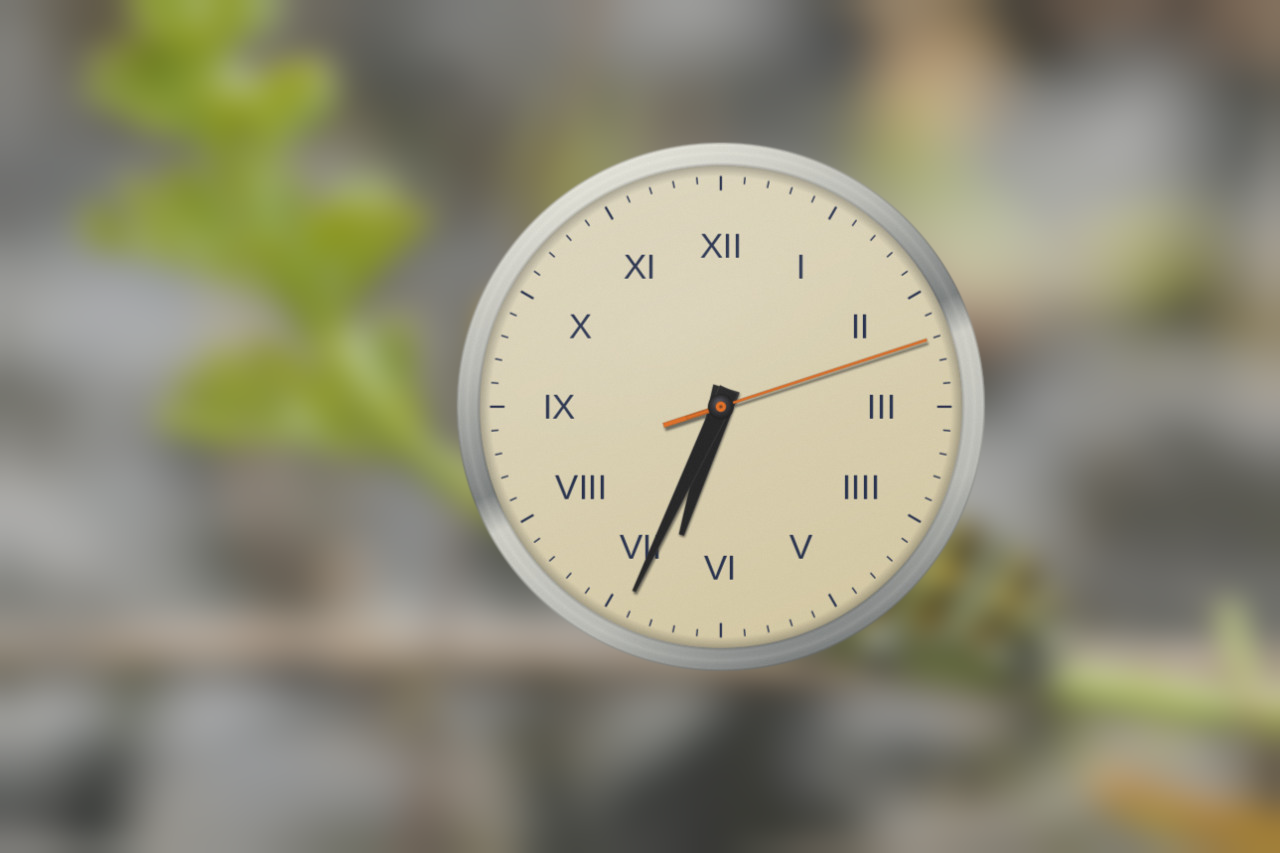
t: 6:34:12
